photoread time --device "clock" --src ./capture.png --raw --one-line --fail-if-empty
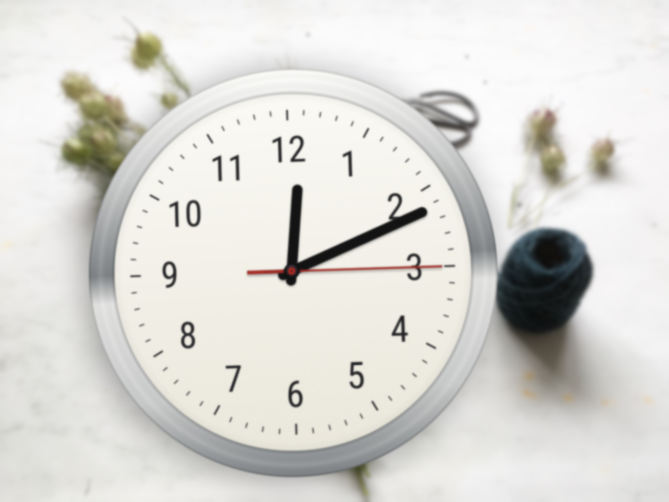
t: 12:11:15
